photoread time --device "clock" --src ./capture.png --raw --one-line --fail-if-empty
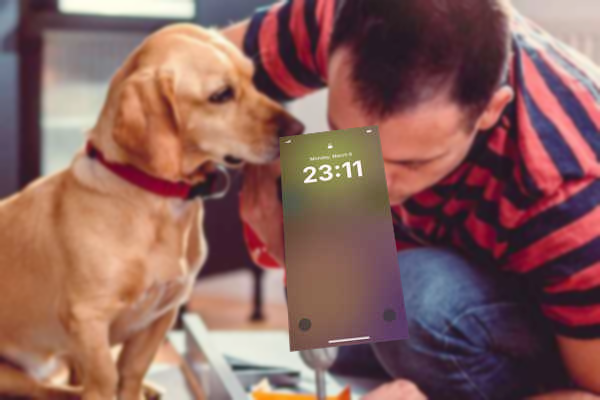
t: 23:11
